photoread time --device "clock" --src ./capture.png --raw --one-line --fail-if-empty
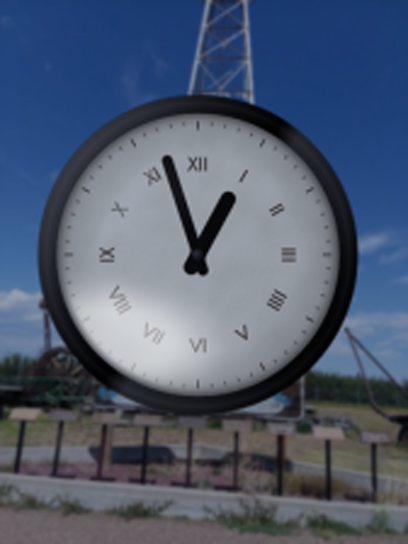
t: 12:57
